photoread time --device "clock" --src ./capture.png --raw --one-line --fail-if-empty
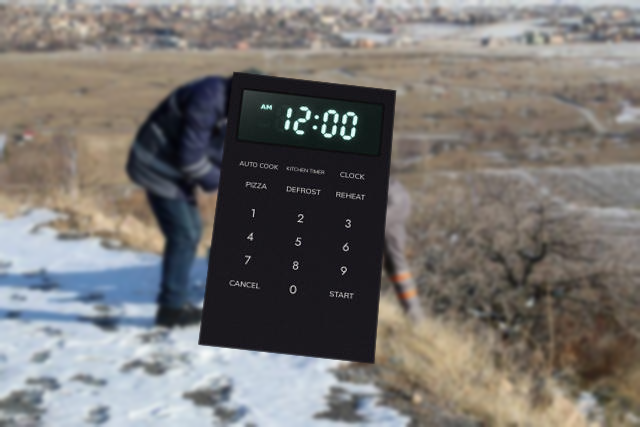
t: 12:00
